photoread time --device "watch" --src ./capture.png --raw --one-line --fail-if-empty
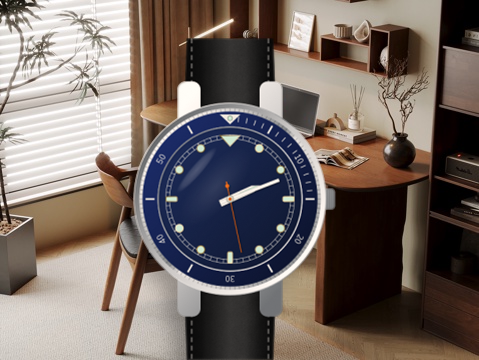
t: 2:11:28
